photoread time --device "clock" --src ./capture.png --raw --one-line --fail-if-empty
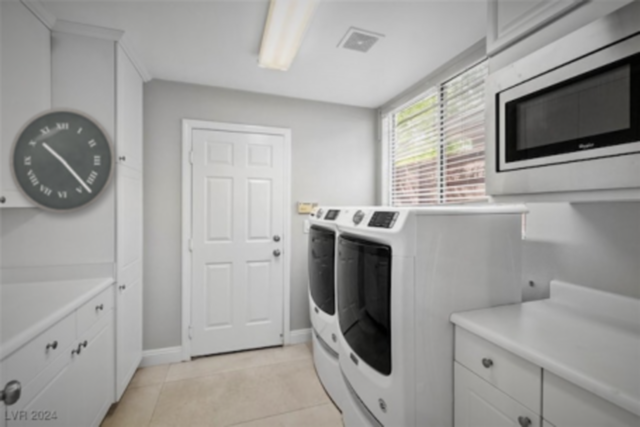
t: 10:23
